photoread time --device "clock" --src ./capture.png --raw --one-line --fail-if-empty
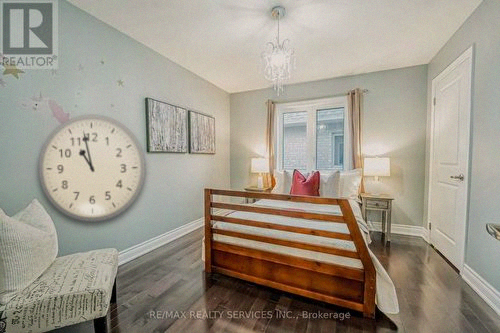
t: 10:58
